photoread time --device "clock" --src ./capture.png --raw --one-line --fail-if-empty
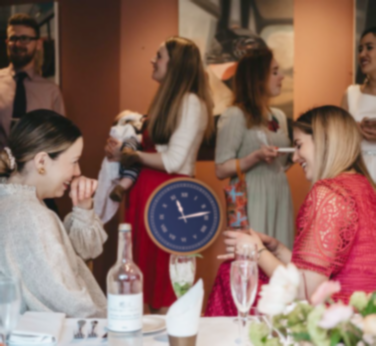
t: 11:13
